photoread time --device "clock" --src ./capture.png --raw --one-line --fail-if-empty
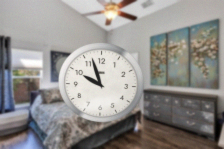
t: 9:57
